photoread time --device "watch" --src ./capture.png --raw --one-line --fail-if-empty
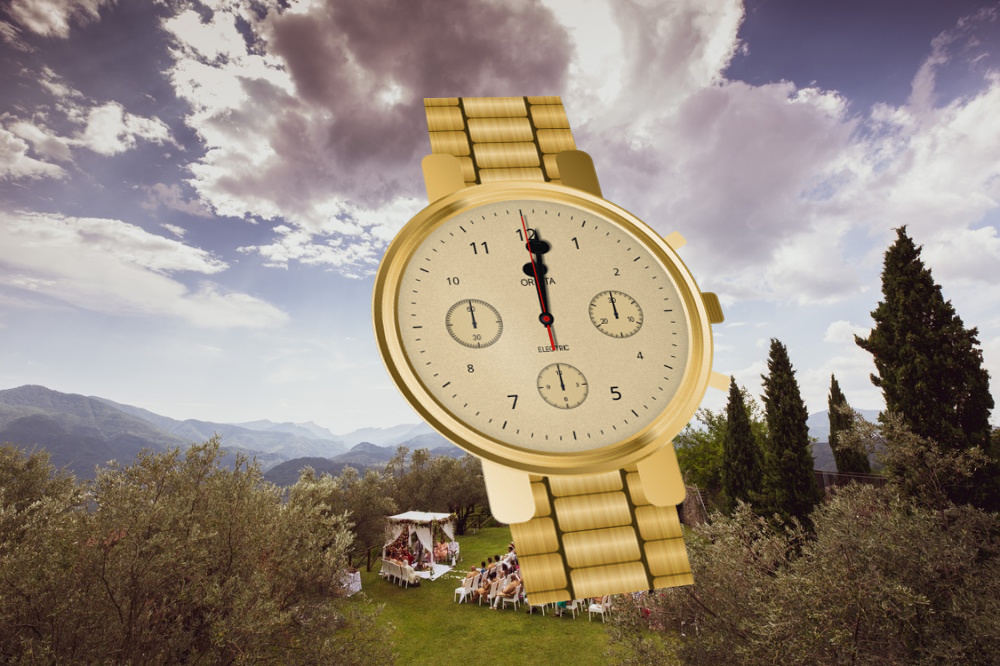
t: 12:01
